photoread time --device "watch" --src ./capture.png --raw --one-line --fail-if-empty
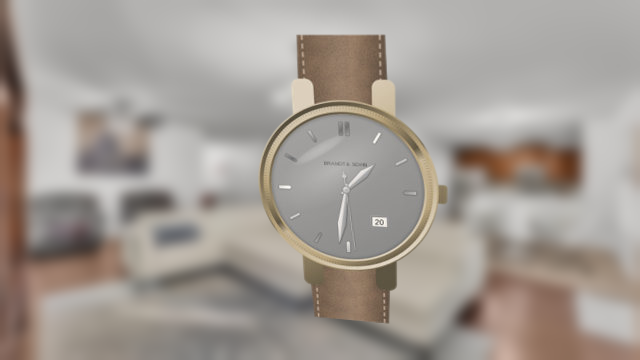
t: 1:31:29
